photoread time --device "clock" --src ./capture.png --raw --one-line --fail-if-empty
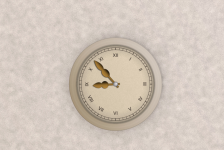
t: 8:53
